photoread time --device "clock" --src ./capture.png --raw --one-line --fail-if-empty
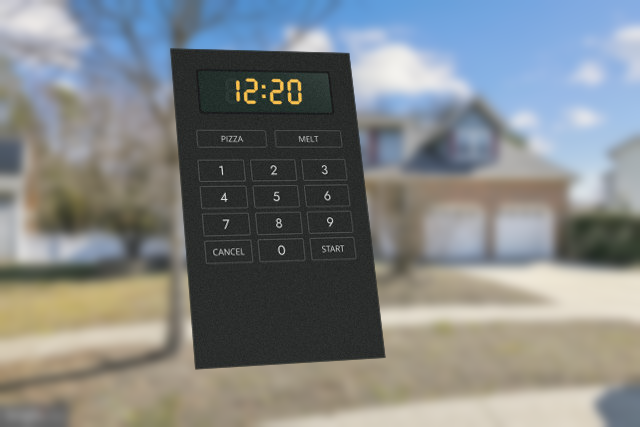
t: 12:20
